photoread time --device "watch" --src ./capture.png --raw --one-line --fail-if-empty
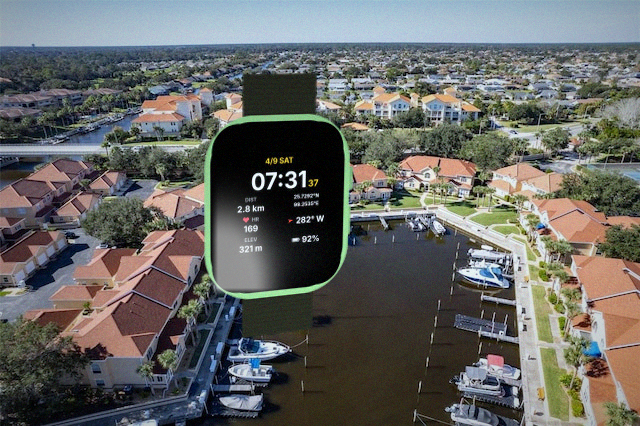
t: 7:31:37
